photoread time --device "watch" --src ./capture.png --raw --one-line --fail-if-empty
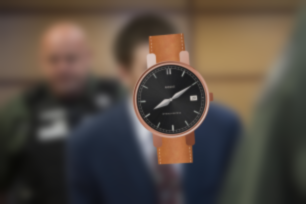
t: 8:10
